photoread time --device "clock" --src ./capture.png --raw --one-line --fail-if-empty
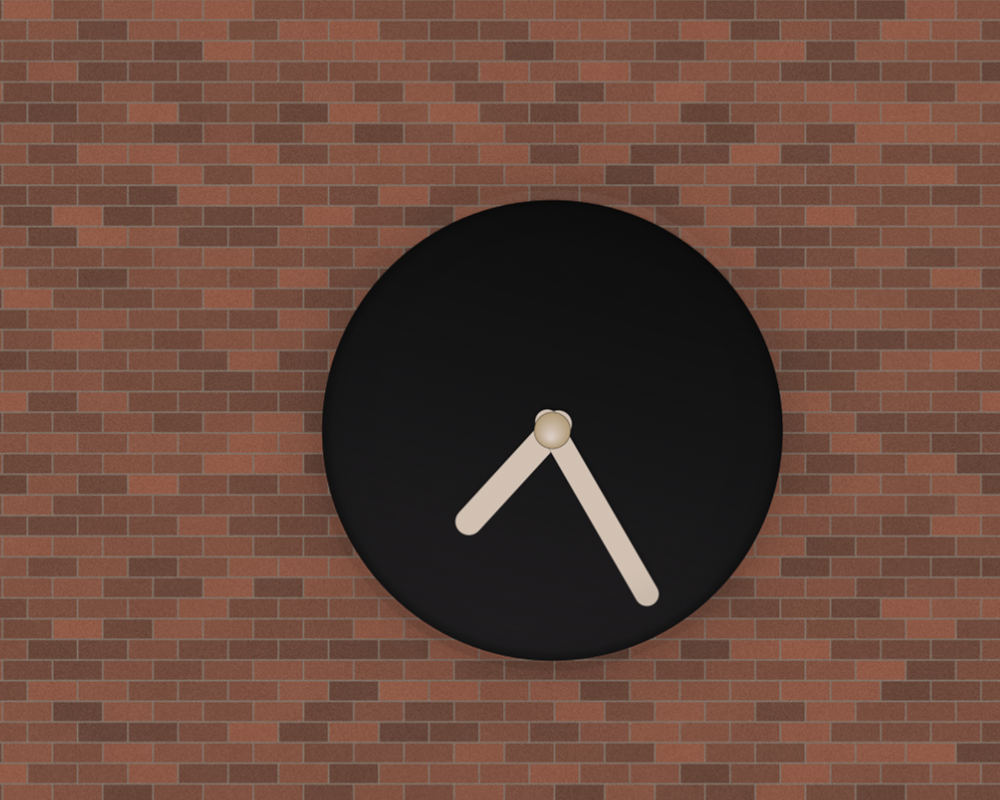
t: 7:25
